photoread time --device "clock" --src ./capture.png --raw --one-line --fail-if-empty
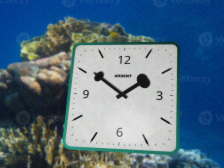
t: 1:51
